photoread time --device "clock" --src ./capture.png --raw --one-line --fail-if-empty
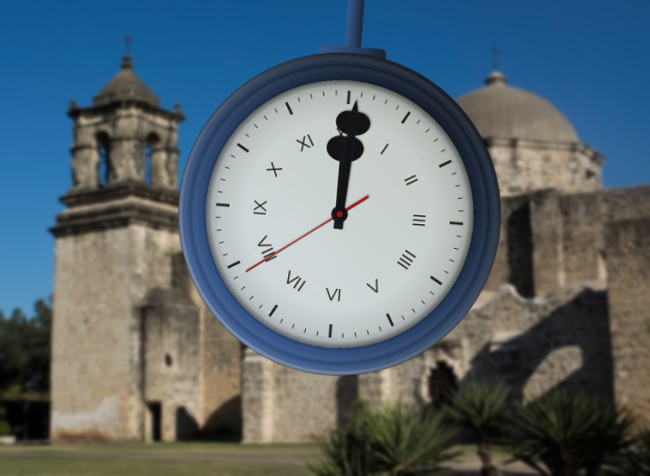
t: 12:00:39
